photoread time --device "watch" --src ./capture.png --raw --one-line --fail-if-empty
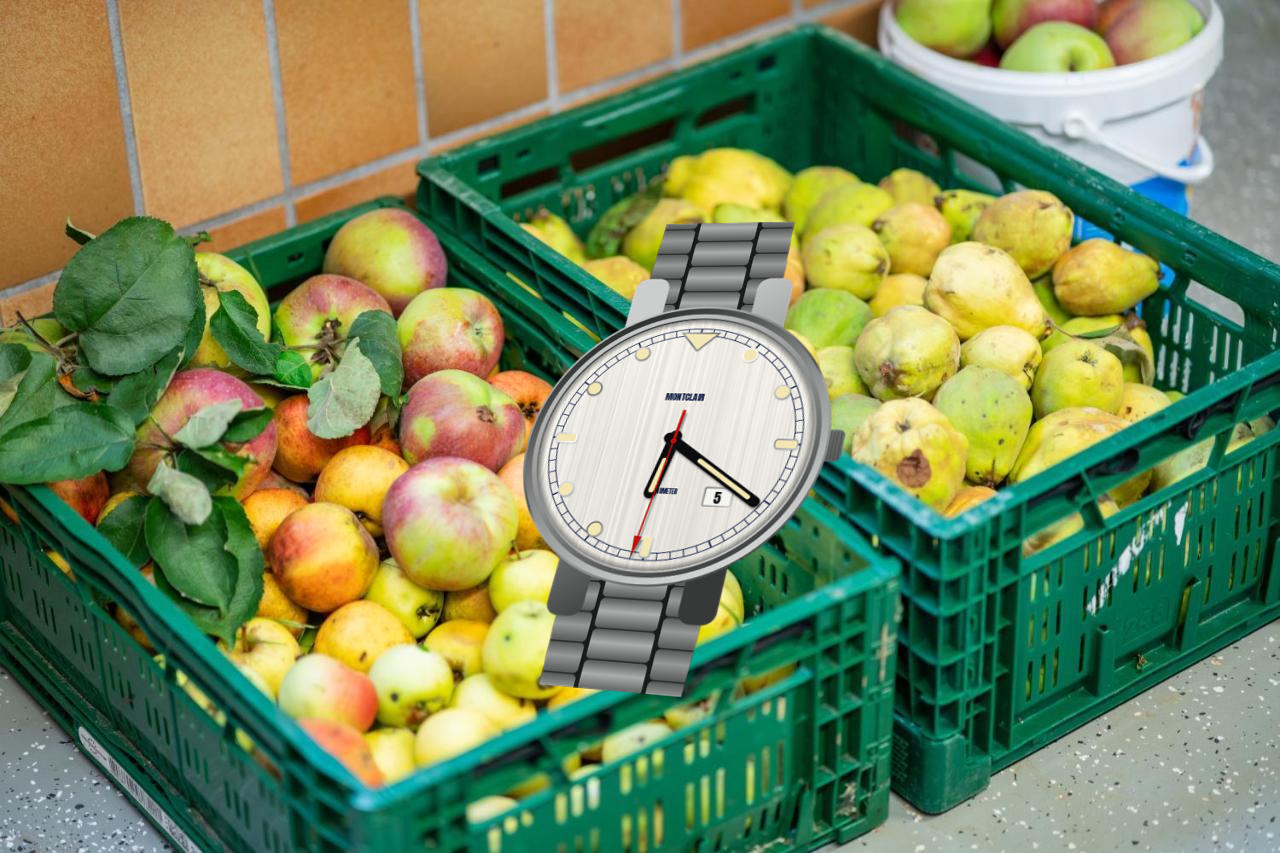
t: 6:20:31
